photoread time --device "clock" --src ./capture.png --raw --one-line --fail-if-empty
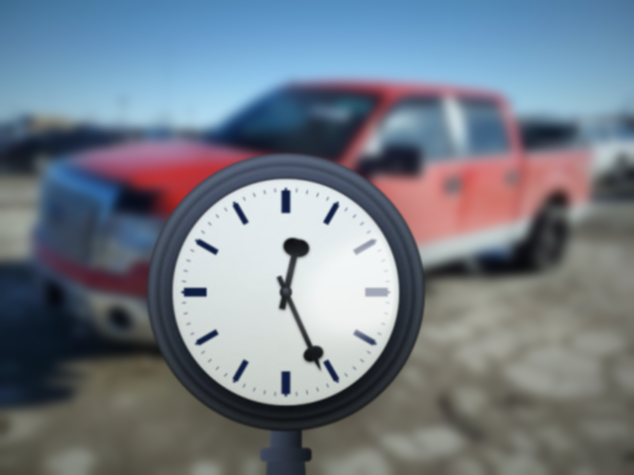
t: 12:26
